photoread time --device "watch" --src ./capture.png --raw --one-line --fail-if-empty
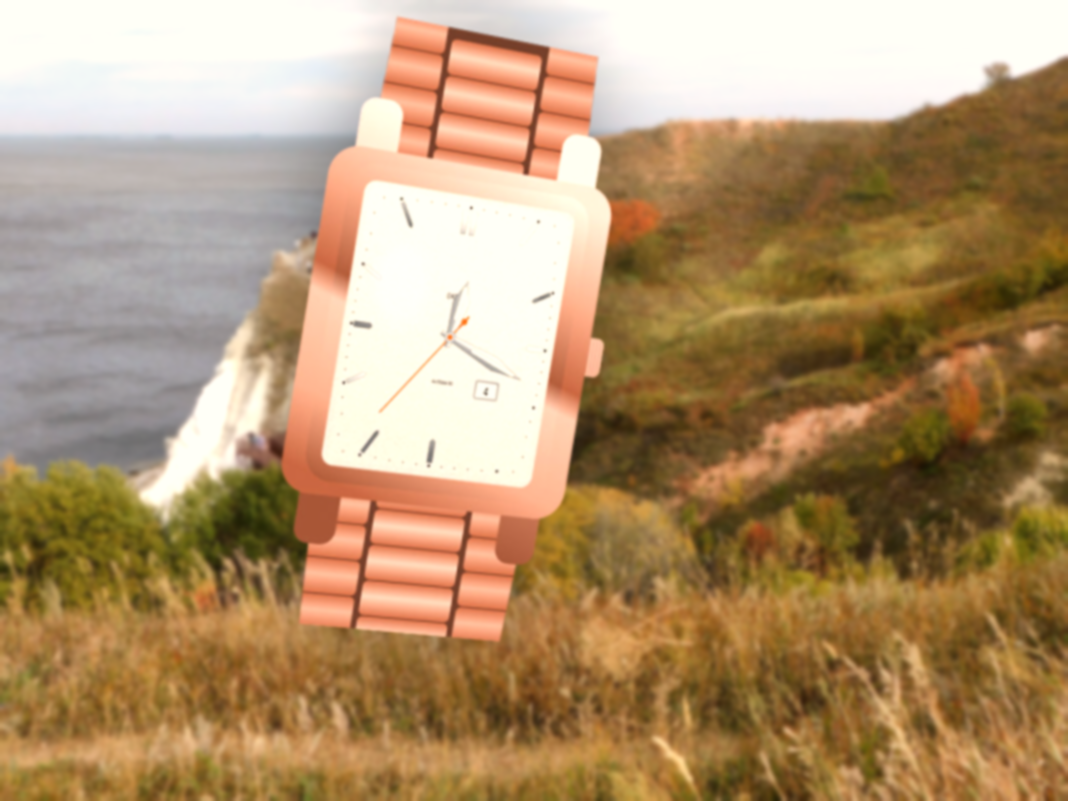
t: 12:18:36
